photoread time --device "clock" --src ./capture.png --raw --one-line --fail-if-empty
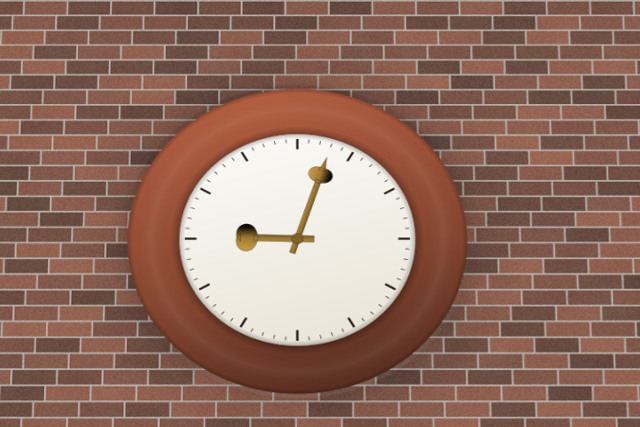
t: 9:03
